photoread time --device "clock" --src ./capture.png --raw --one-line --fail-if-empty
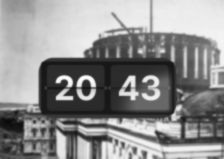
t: 20:43
